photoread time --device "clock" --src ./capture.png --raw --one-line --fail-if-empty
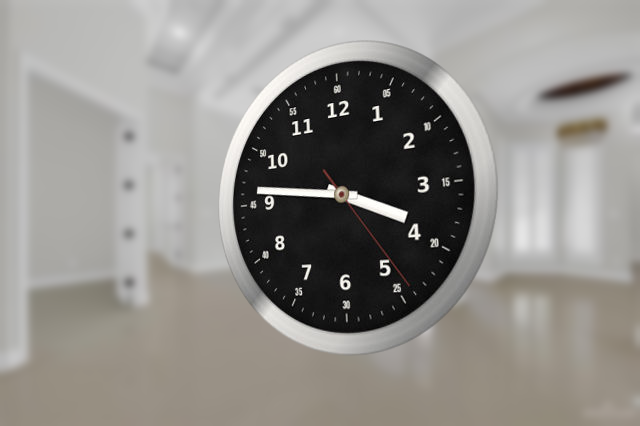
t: 3:46:24
